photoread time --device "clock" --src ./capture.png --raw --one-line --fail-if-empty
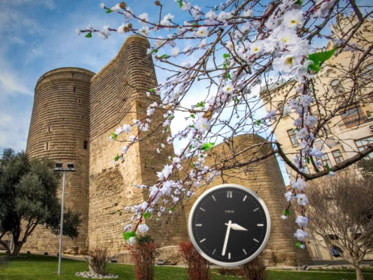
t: 3:32
